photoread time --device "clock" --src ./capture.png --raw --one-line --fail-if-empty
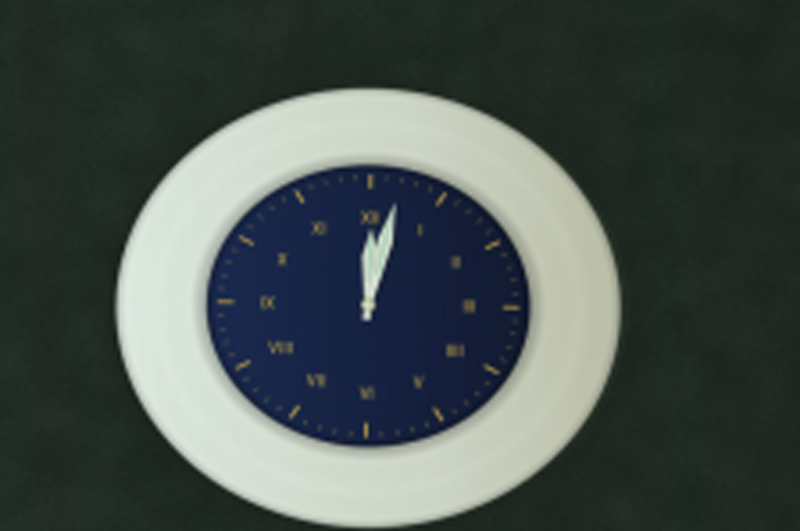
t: 12:02
